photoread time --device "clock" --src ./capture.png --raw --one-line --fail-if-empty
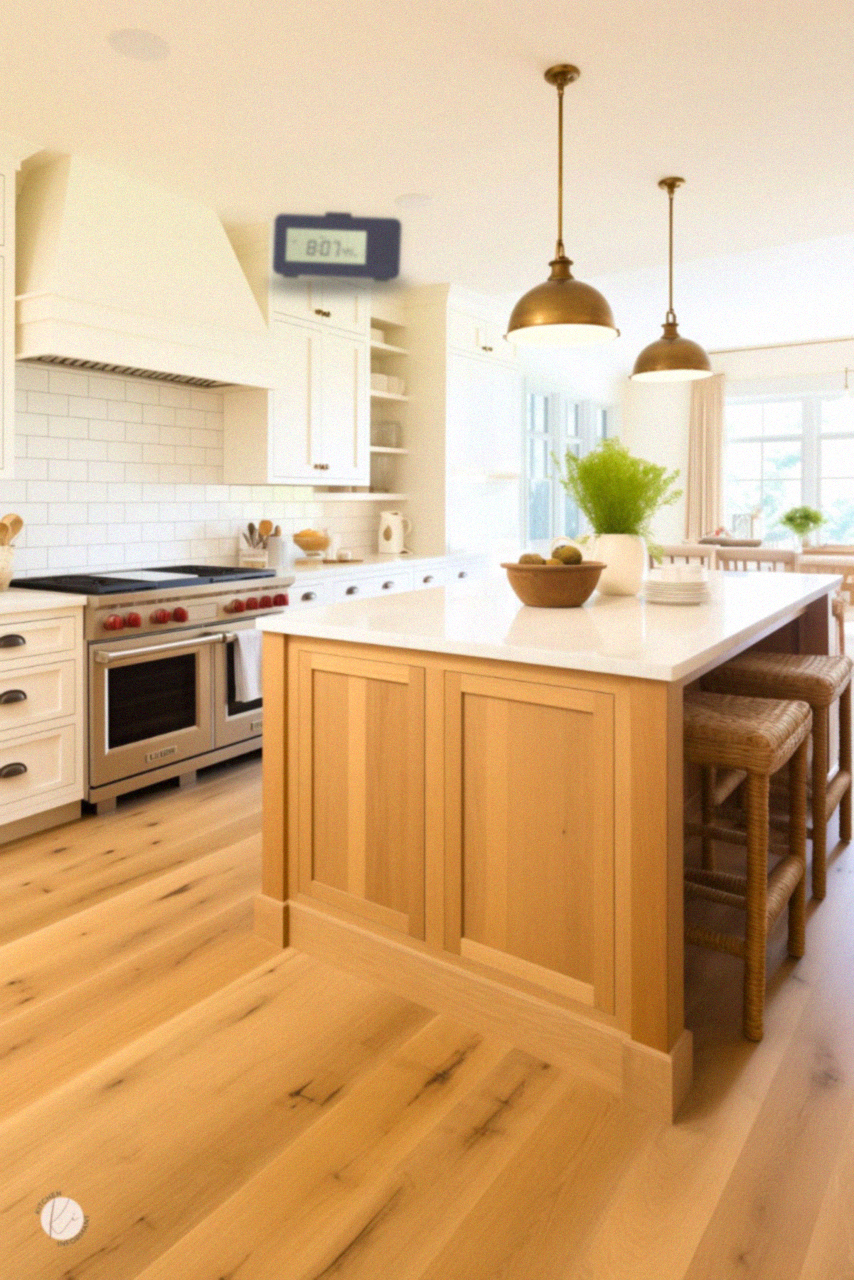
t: 8:07
